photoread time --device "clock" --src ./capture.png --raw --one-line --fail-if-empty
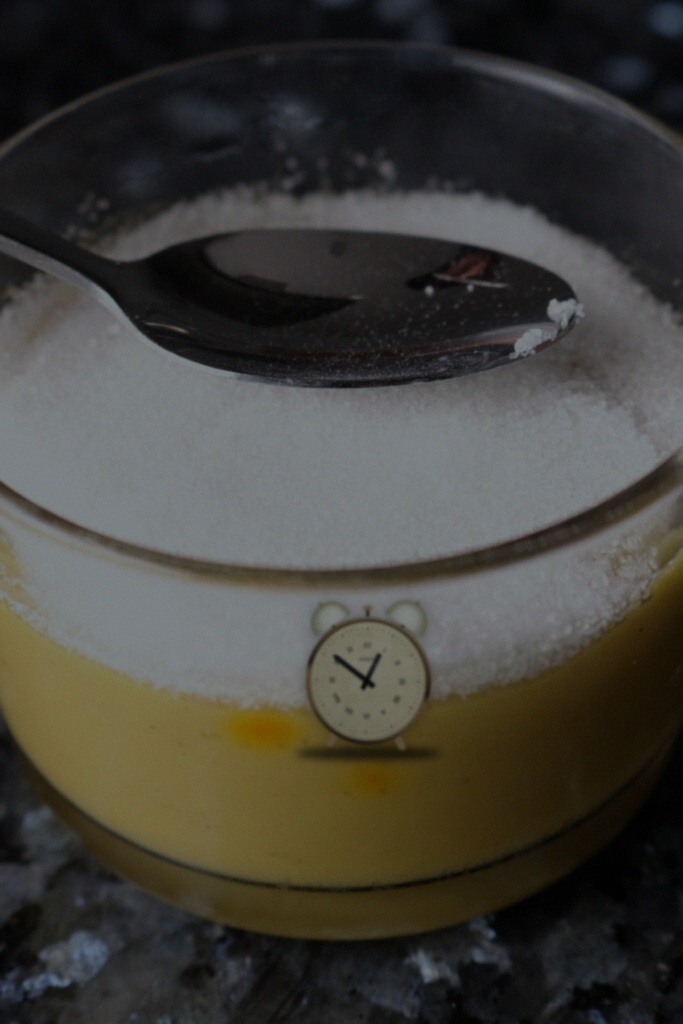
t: 12:51
